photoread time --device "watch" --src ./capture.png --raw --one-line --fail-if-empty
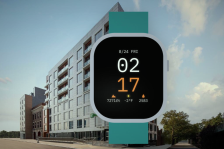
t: 2:17
